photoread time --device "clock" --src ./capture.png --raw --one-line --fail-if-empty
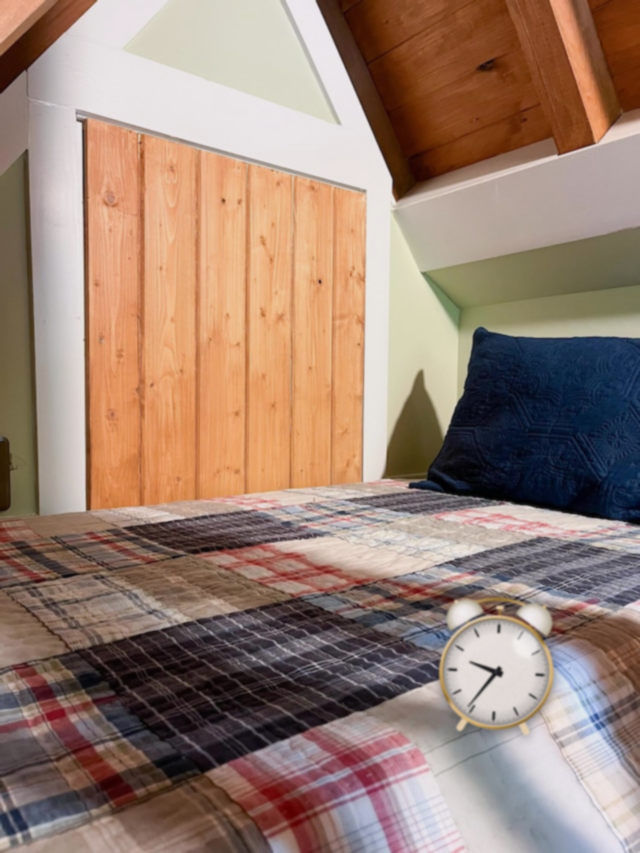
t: 9:36
